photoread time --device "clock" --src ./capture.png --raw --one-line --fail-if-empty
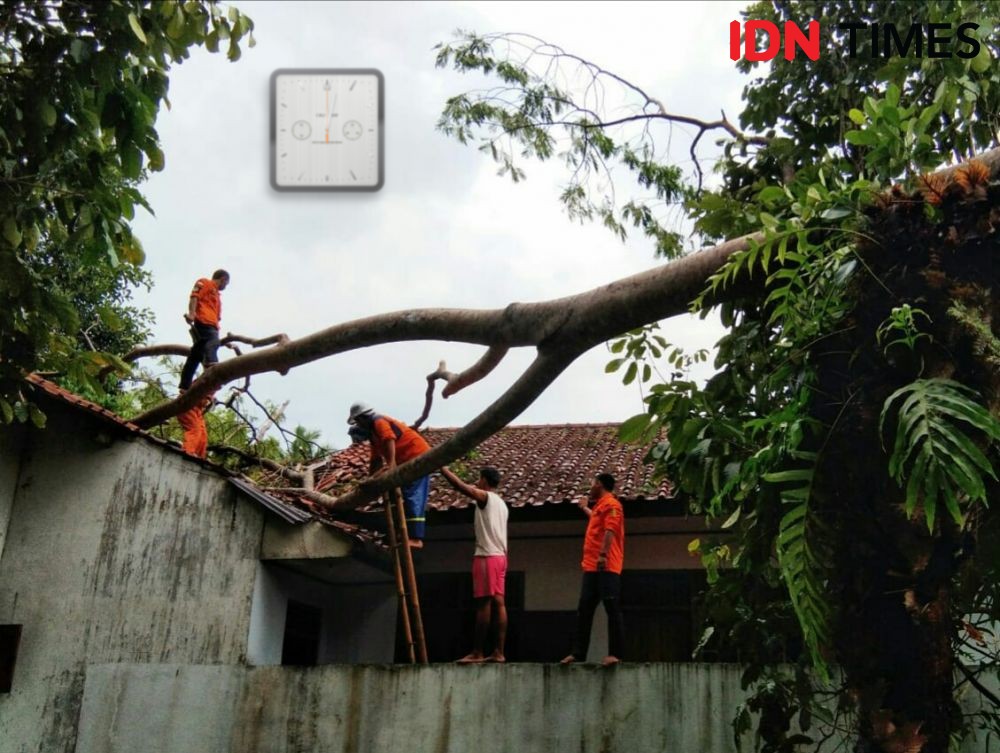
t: 12:02
